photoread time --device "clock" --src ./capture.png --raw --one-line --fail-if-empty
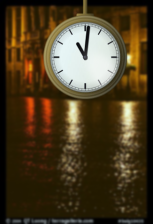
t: 11:01
